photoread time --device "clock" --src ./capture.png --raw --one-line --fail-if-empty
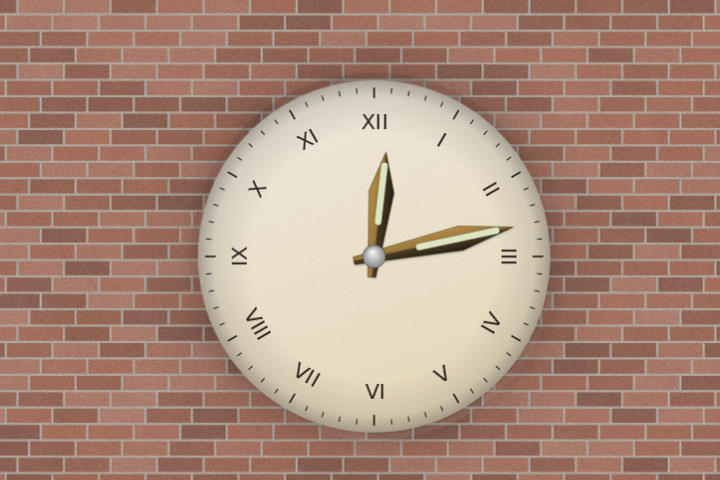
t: 12:13
